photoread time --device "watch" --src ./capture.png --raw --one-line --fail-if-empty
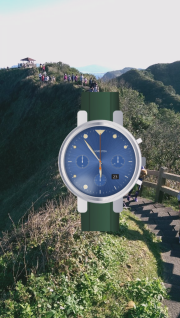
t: 5:54
